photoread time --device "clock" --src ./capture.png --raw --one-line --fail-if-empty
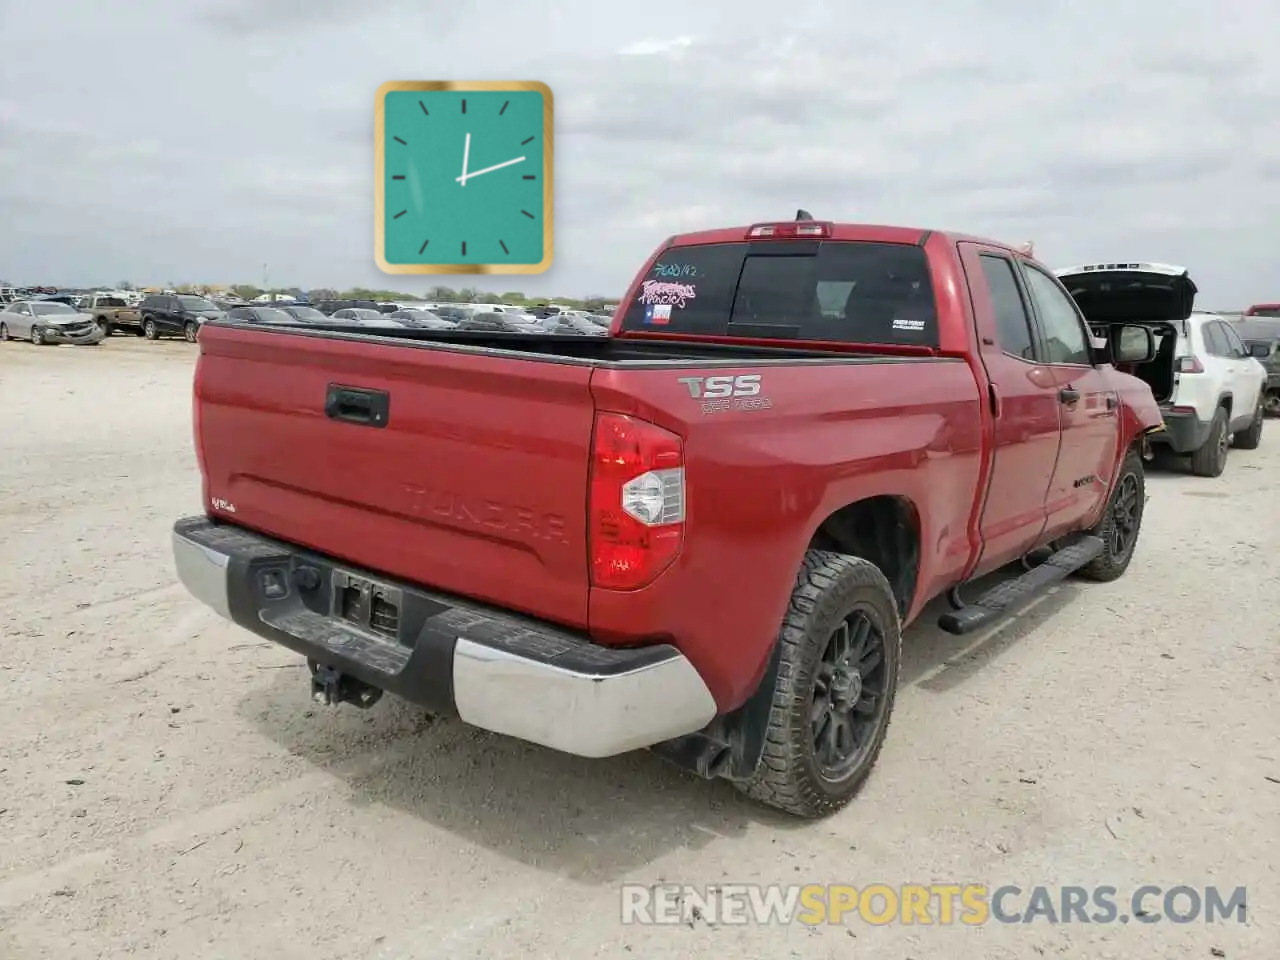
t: 12:12
